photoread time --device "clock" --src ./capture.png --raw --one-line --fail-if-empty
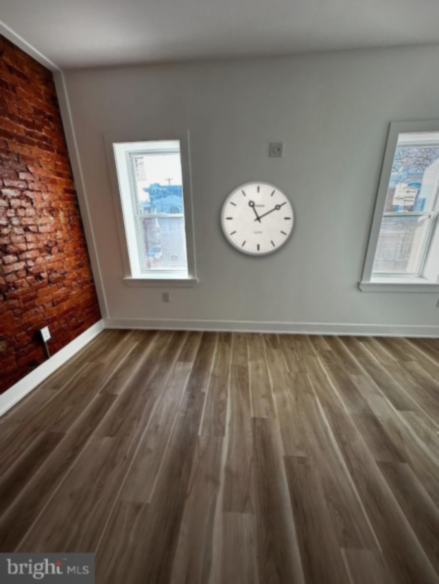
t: 11:10
